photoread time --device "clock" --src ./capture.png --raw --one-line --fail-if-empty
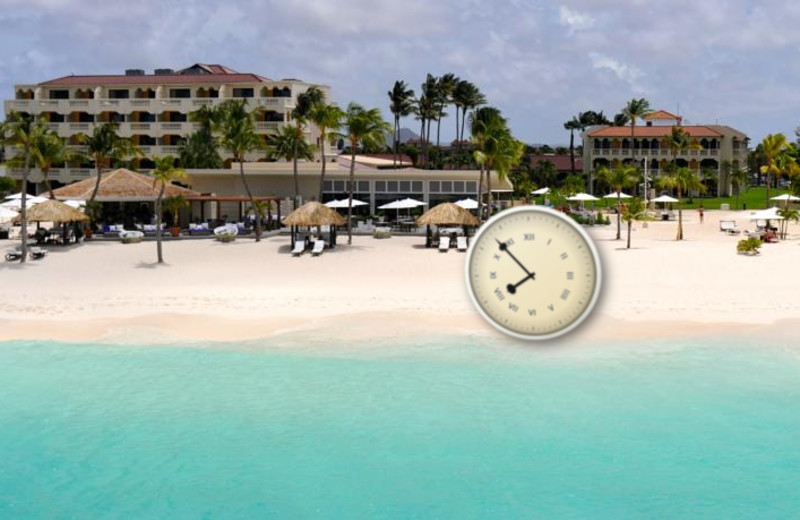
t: 7:53
